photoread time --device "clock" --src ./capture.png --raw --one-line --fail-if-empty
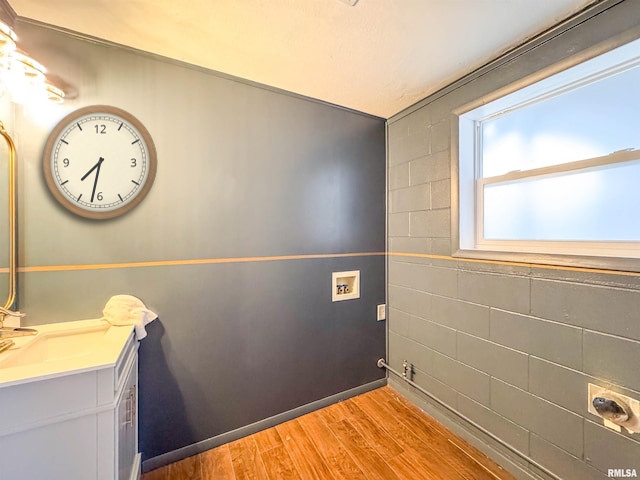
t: 7:32
